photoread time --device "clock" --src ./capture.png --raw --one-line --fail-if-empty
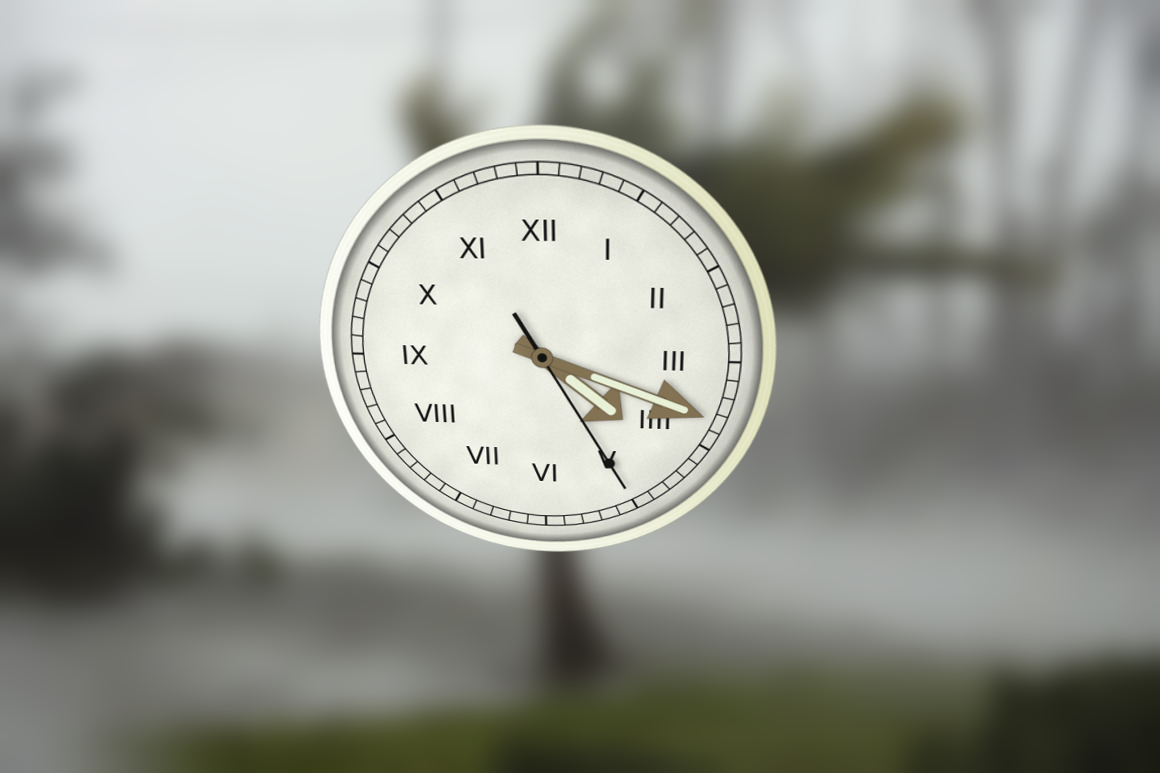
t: 4:18:25
